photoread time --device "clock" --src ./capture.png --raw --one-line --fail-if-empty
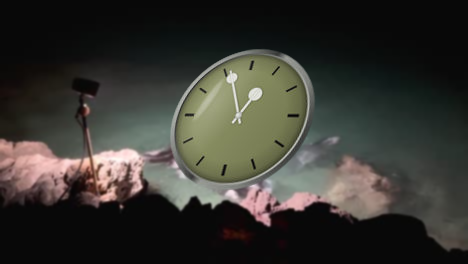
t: 12:56
